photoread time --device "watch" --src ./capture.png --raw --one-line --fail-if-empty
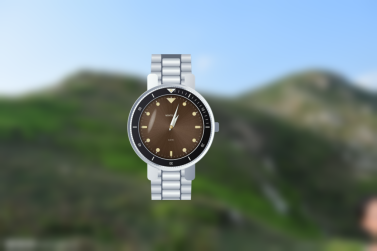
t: 1:03
